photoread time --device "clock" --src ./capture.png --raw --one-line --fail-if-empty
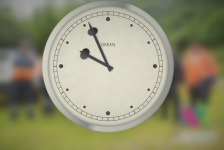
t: 9:56
